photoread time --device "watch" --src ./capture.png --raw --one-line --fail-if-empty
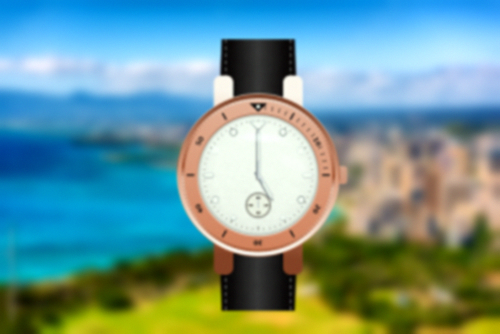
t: 5:00
